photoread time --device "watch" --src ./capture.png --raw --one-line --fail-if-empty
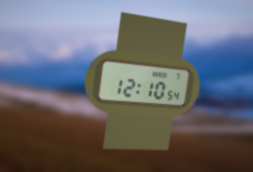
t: 12:10
